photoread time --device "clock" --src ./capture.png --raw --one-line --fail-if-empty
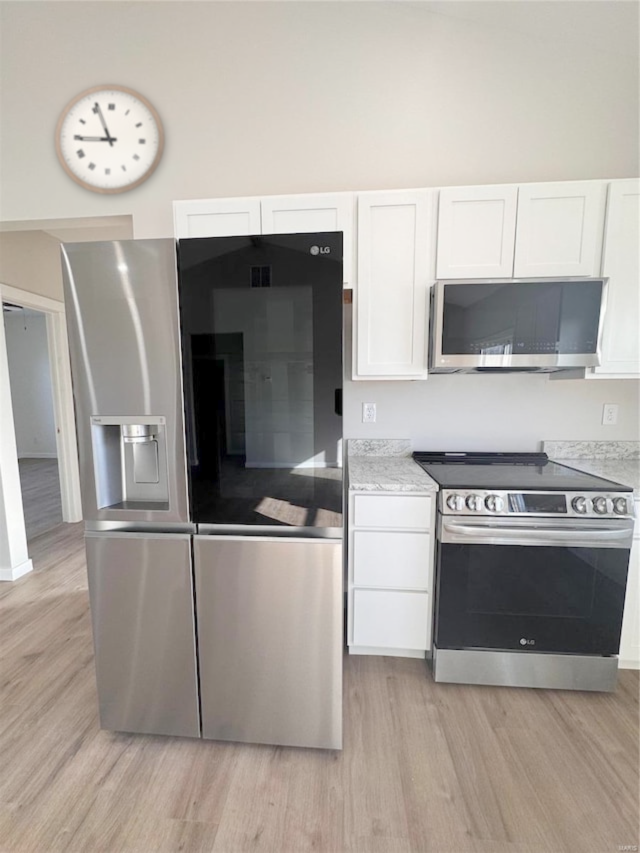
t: 8:56
